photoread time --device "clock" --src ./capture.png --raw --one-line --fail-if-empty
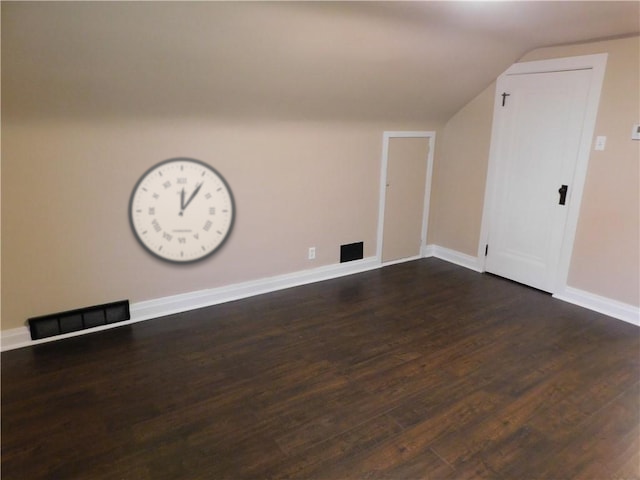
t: 12:06
